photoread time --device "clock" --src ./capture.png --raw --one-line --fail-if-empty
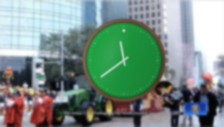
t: 11:39
